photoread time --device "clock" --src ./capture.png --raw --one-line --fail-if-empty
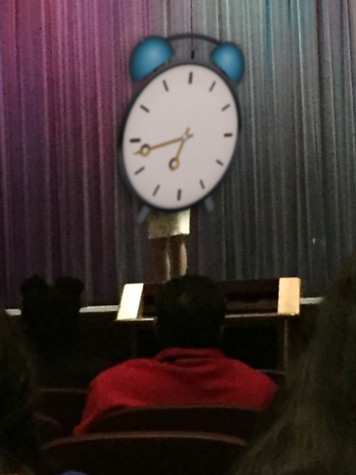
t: 6:43
